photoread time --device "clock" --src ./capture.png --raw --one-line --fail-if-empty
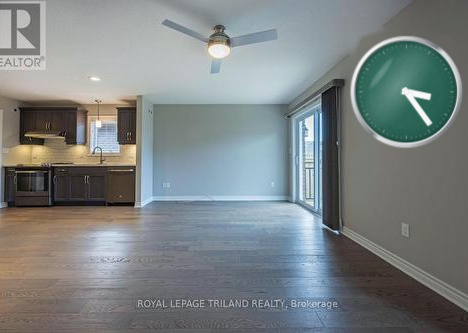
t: 3:24
